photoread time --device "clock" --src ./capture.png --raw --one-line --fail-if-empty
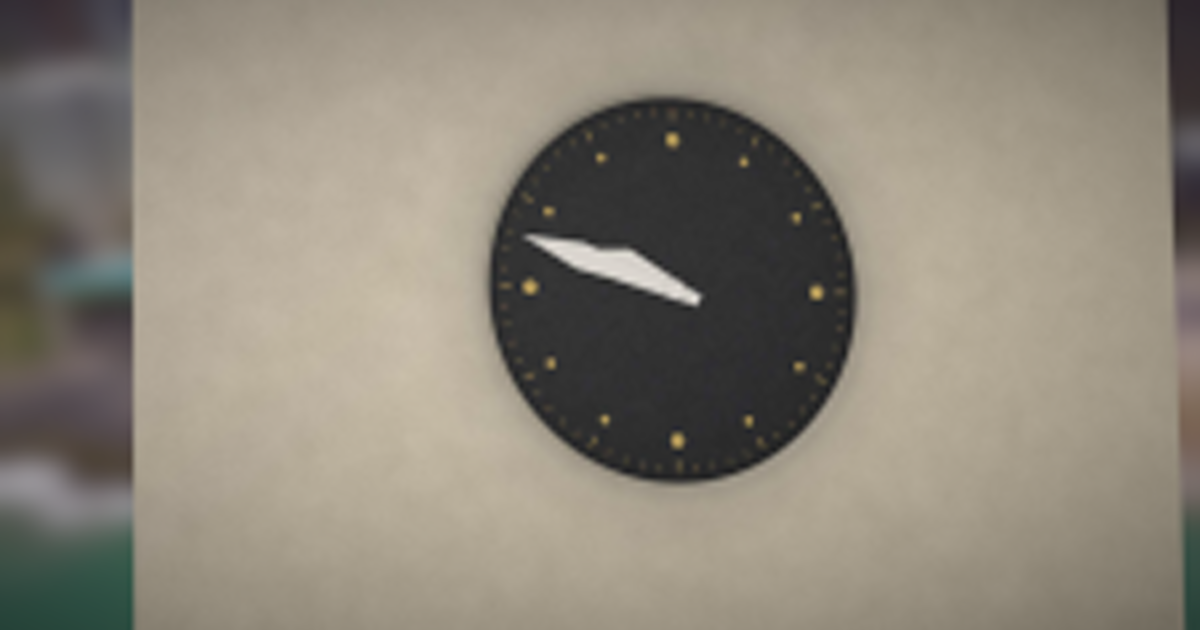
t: 9:48
